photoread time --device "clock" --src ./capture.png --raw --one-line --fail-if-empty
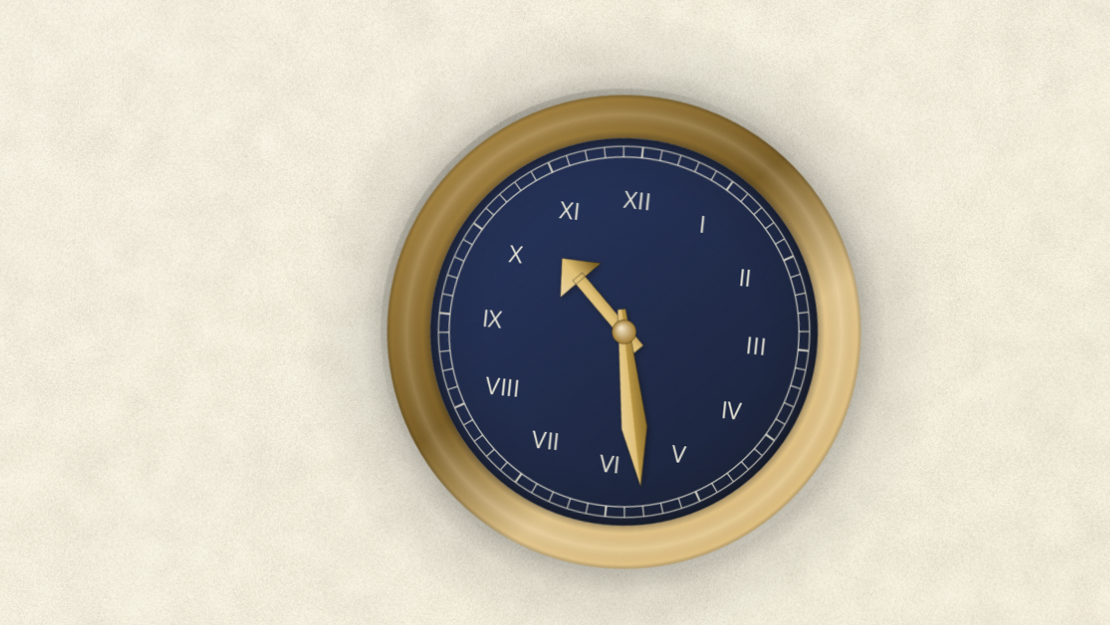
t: 10:28
